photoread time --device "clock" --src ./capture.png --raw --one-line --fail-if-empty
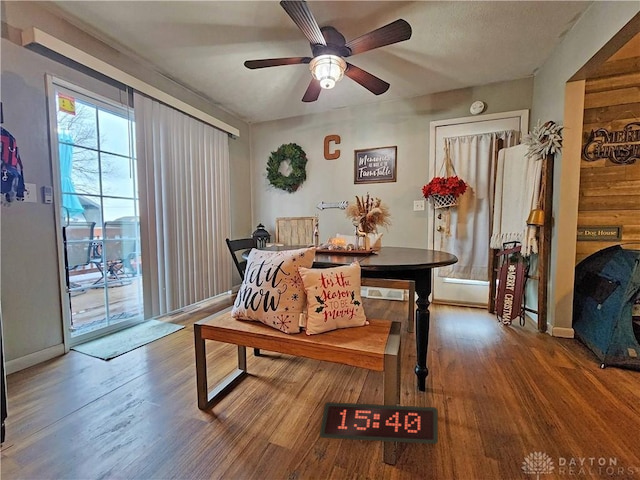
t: 15:40
